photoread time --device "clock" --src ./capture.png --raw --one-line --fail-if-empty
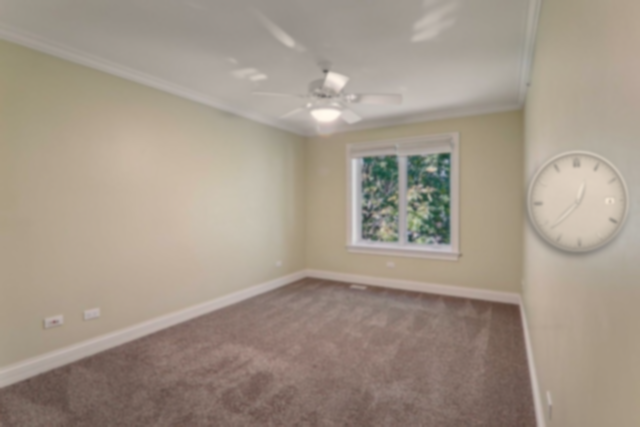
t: 12:38
